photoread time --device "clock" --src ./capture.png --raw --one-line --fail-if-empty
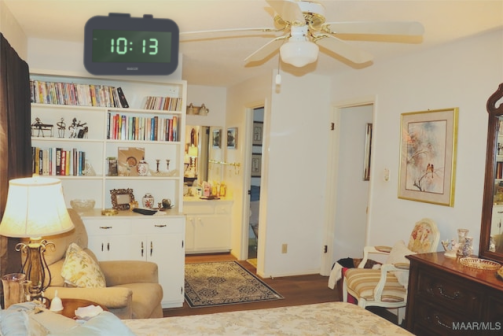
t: 10:13
